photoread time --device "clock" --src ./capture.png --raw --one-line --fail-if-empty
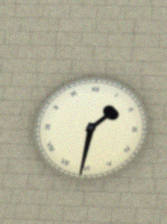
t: 1:31
